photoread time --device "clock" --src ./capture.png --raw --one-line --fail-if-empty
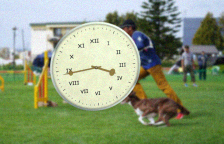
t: 3:44
